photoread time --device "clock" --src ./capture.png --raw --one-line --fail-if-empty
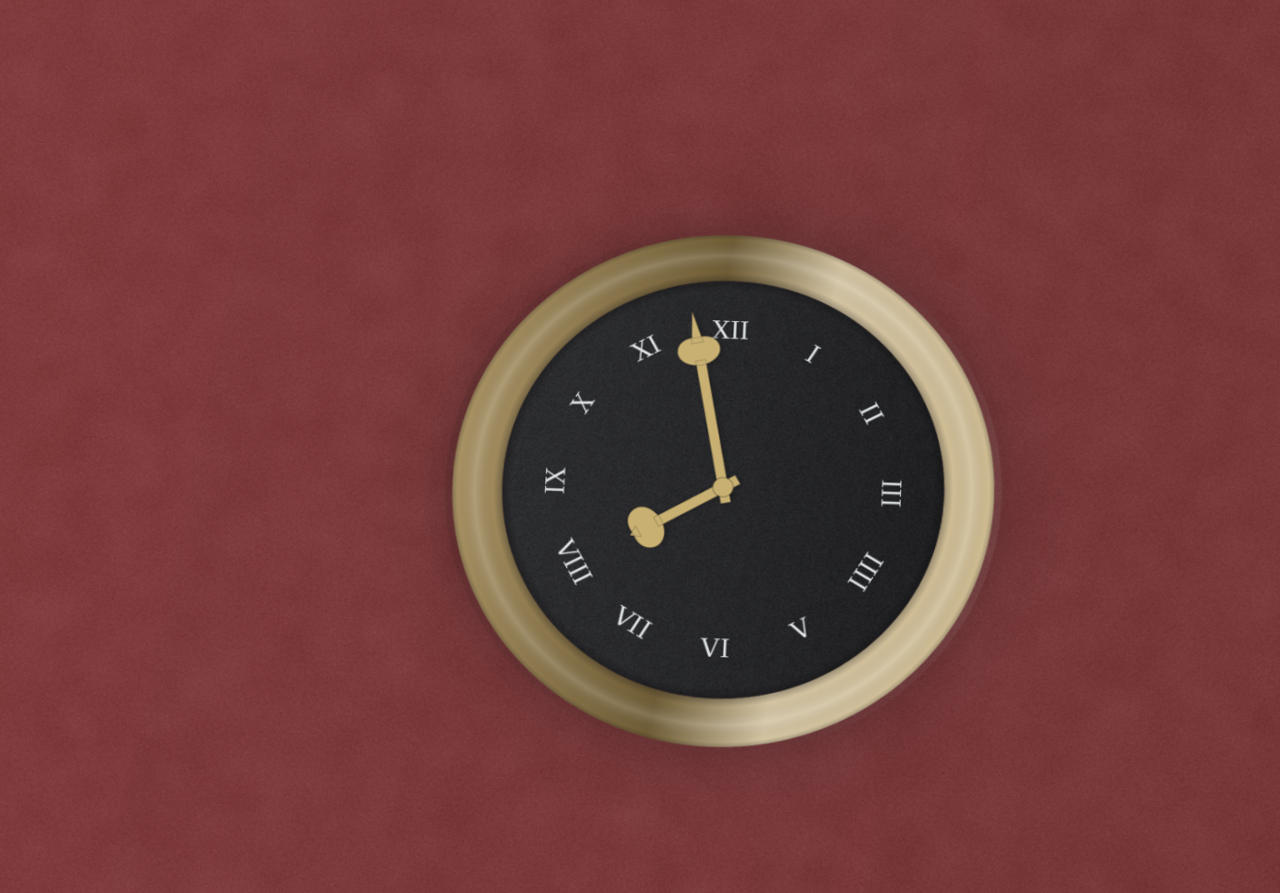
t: 7:58
